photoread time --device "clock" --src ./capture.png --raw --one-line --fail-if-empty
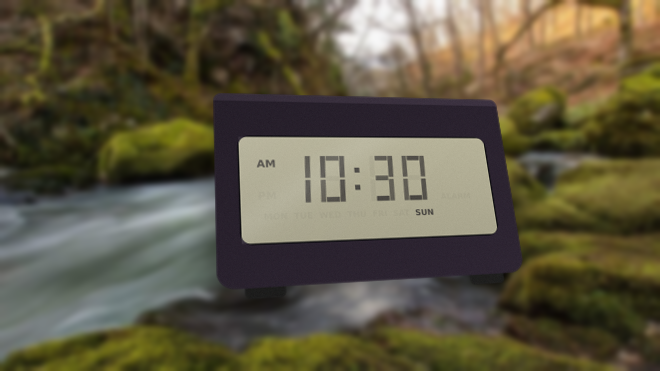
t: 10:30
